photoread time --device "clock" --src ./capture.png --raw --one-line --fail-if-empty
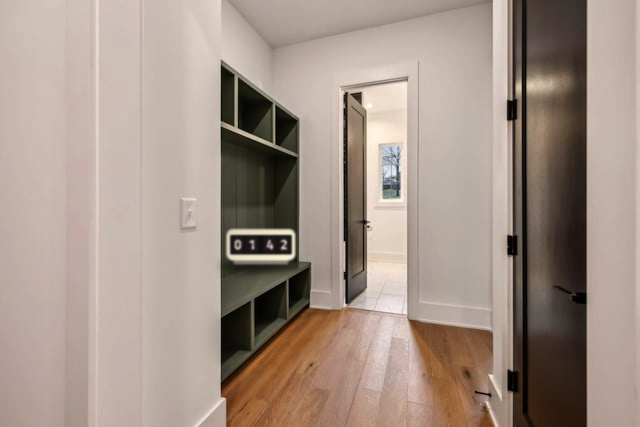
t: 1:42
